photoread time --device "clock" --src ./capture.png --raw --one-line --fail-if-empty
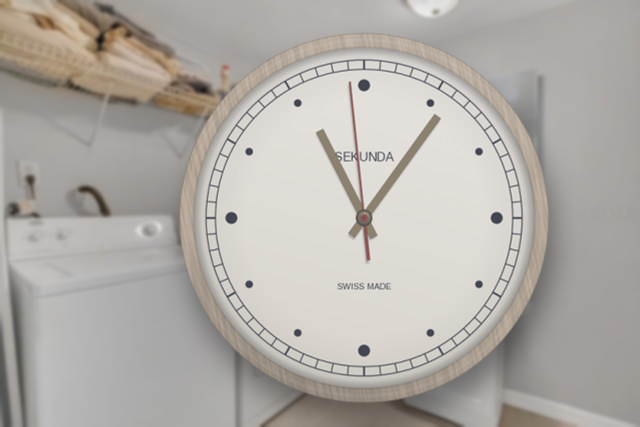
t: 11:05:59
